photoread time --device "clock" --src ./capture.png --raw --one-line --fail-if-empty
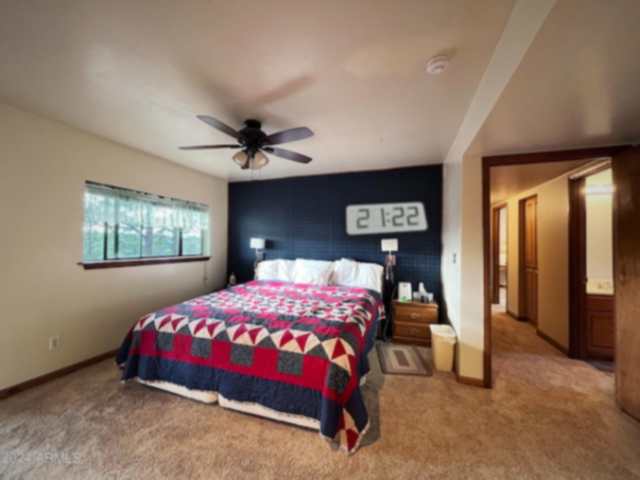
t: 21:22
